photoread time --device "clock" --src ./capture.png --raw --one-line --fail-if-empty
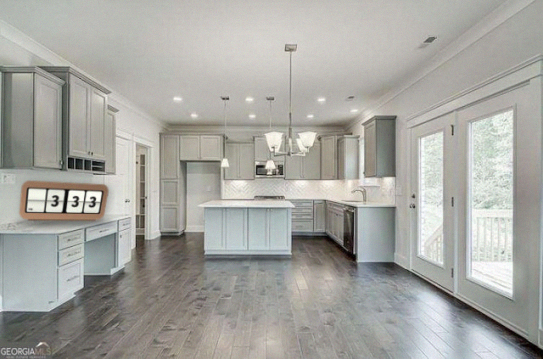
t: 3:33
